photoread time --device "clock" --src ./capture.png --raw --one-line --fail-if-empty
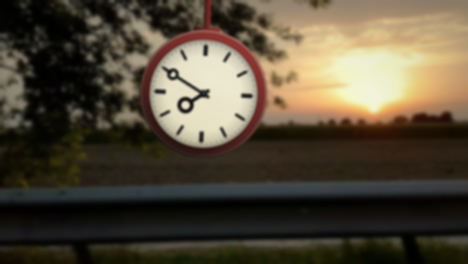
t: 7:50
